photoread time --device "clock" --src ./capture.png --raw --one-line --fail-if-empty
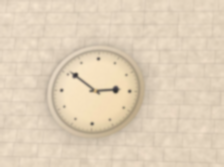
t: 2:51
